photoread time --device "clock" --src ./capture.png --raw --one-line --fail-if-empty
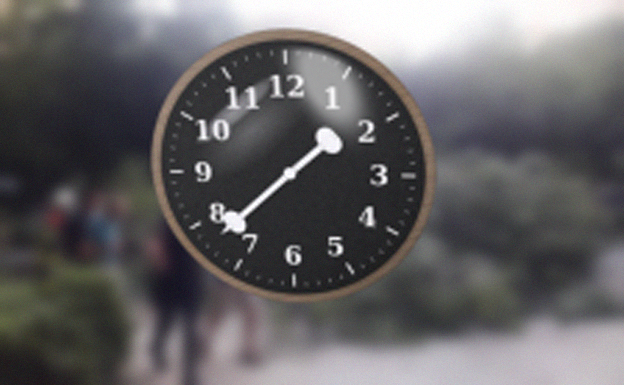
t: 1:38
